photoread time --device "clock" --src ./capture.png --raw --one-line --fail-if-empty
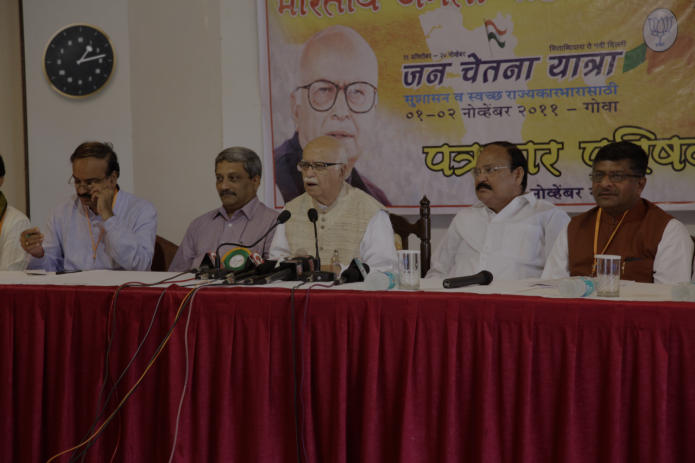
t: 1:13
